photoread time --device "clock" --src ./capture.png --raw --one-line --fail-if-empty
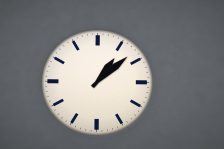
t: 1:08
